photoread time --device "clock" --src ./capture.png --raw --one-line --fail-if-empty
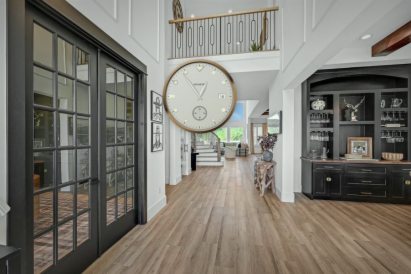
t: 12:54
